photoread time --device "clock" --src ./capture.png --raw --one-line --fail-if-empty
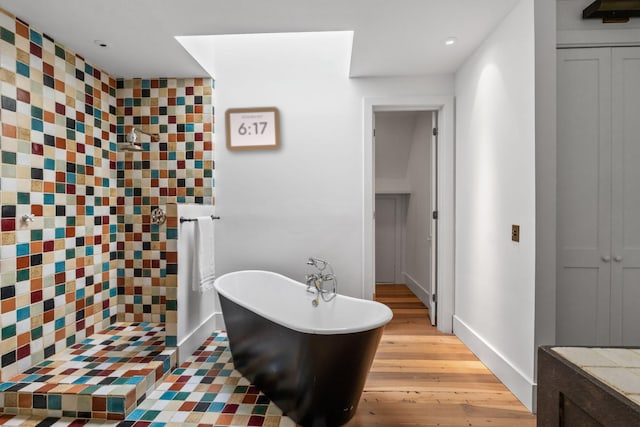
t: 6:17
